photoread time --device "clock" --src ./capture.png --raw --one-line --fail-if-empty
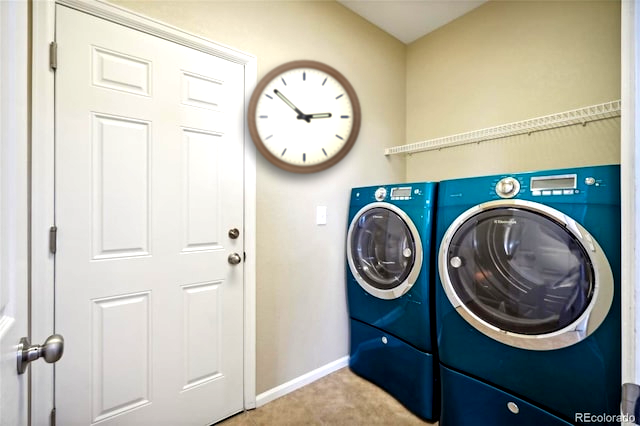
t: 2:52
